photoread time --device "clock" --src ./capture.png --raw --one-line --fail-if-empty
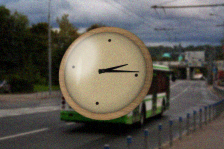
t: 2:14
